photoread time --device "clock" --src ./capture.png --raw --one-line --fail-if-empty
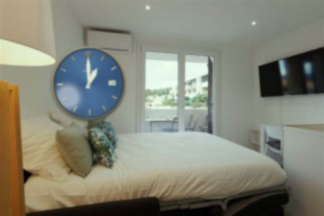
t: 1:00
